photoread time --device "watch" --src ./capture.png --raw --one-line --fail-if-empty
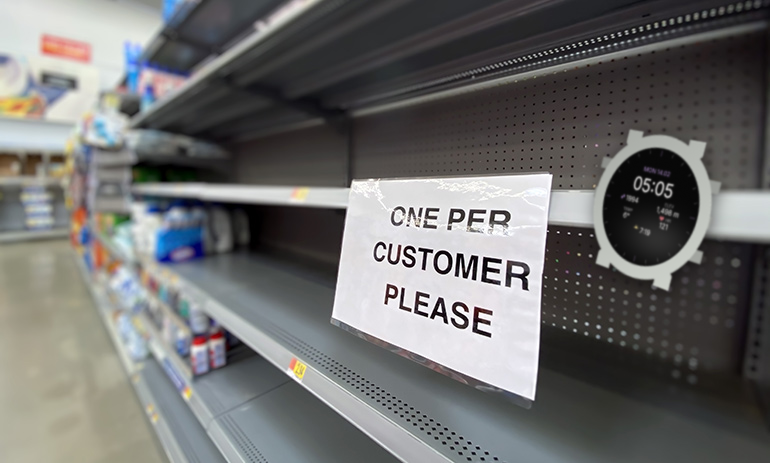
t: 5:05
